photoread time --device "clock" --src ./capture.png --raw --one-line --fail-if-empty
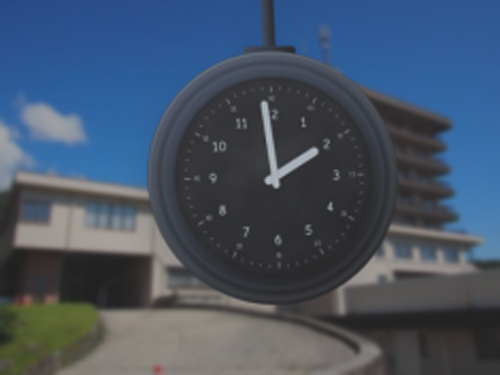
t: 1:59
